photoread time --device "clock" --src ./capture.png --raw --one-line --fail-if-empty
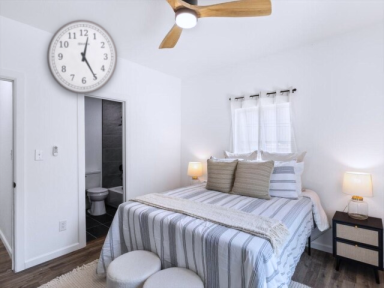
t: 12:25
